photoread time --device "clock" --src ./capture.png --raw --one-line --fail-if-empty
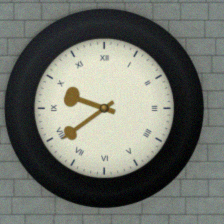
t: 9:39
